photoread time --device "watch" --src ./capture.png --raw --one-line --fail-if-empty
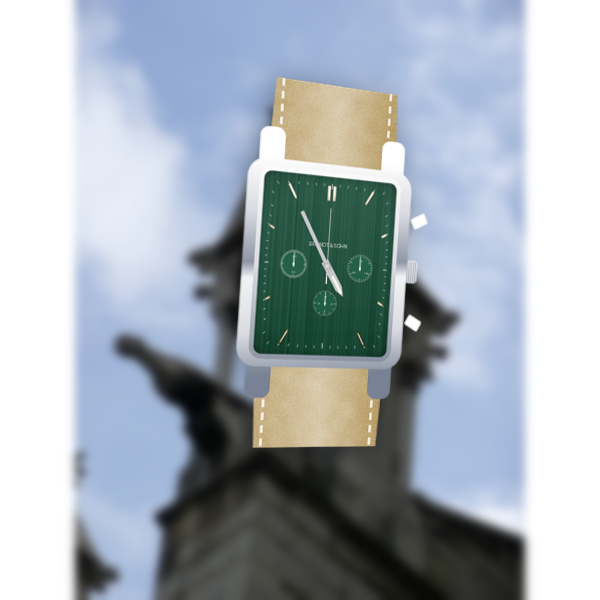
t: 4:55
